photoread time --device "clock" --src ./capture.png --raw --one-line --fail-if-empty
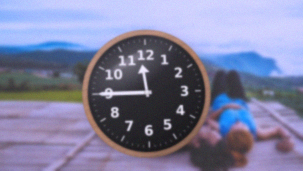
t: 11:45
